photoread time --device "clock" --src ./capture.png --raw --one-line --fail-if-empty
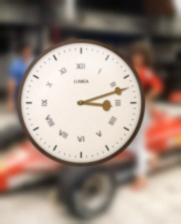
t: 3:12
